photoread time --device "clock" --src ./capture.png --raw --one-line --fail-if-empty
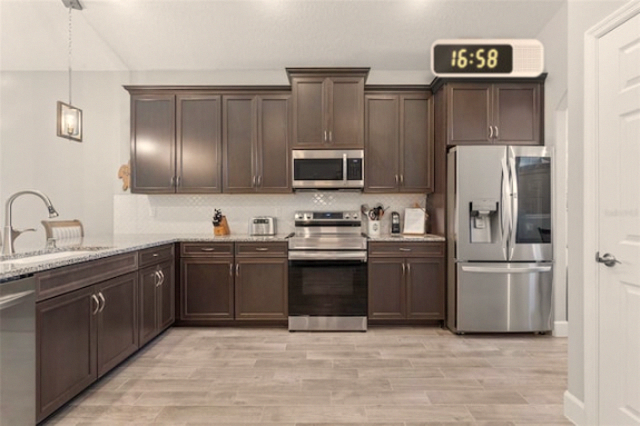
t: 16:58
